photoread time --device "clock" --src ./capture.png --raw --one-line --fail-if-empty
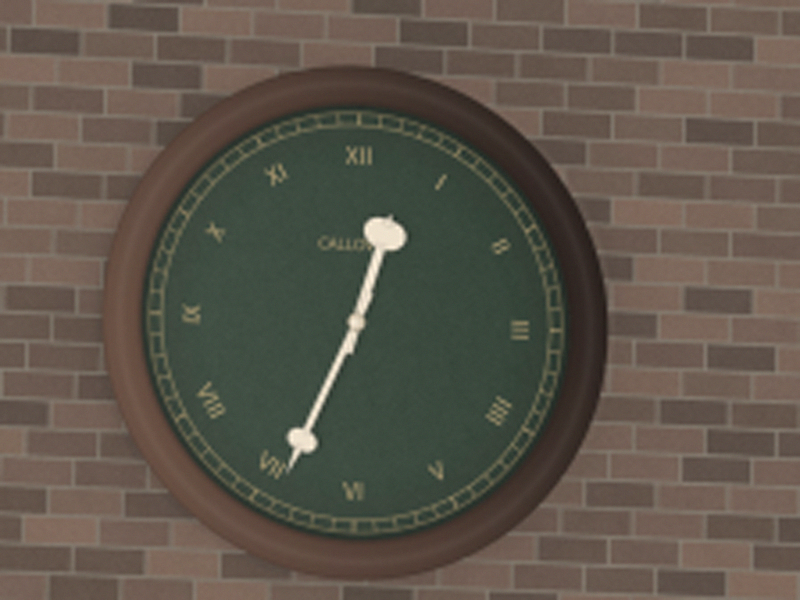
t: 12:34
